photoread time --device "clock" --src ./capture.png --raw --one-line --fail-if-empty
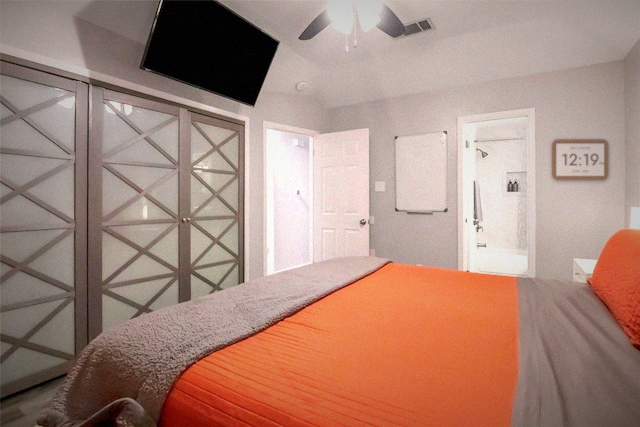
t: 12:19
